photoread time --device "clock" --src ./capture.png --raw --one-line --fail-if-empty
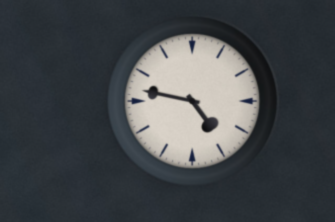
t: 4:47
